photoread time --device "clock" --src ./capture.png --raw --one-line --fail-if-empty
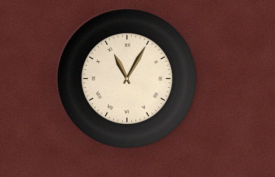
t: 11:05
